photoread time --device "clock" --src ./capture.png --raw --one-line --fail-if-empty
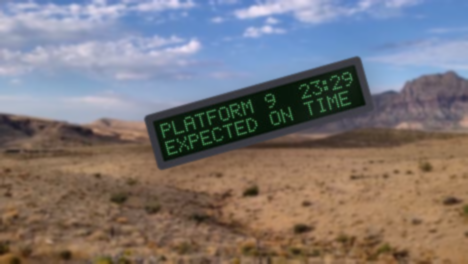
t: 23:29
